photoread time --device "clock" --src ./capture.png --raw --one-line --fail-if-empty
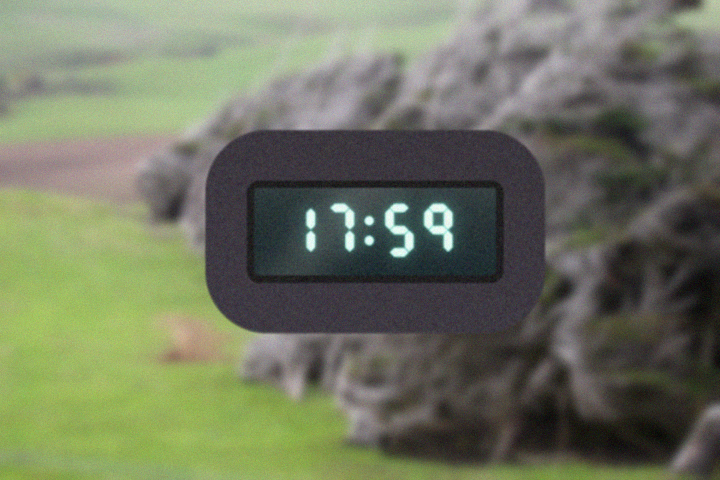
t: 17:59
